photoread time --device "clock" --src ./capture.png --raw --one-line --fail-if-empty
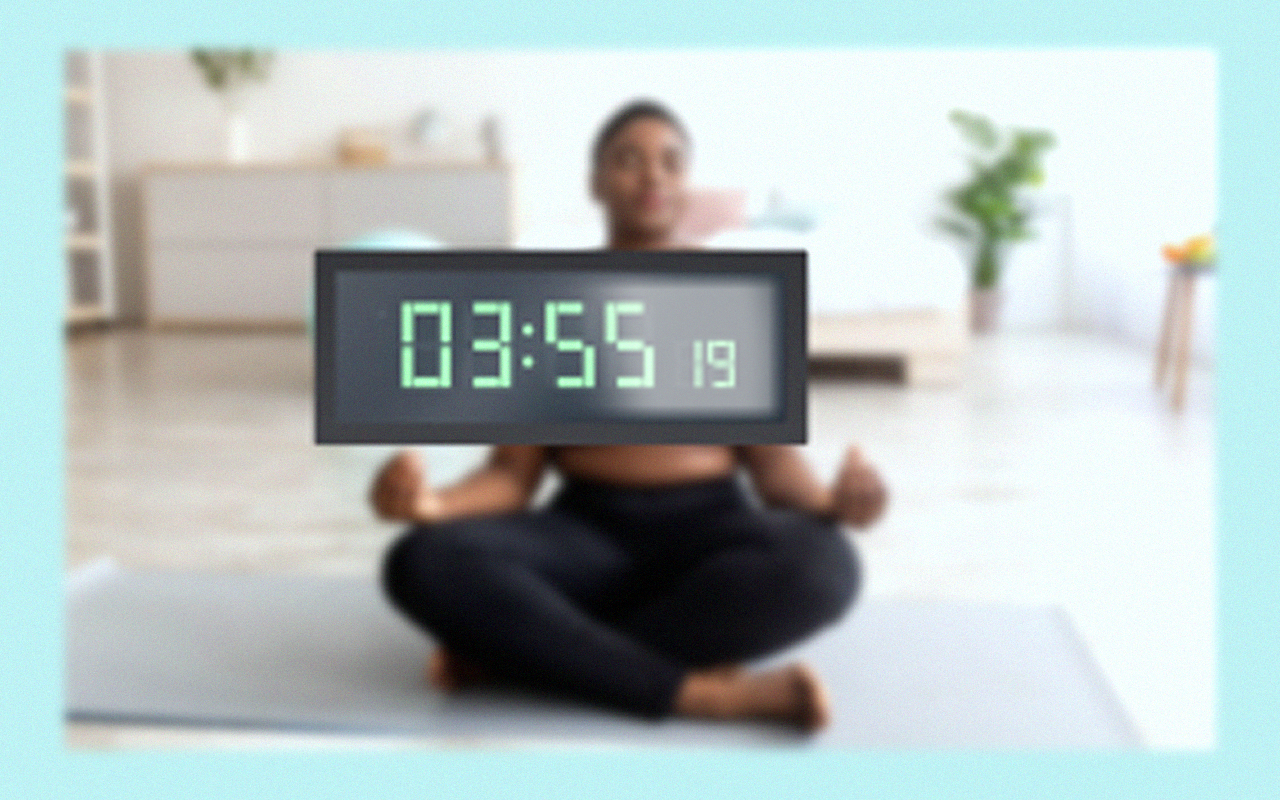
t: 3:55:19
